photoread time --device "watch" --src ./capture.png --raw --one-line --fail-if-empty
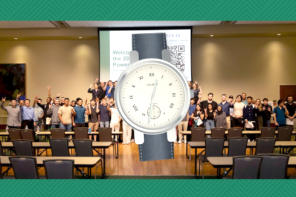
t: 12:32
